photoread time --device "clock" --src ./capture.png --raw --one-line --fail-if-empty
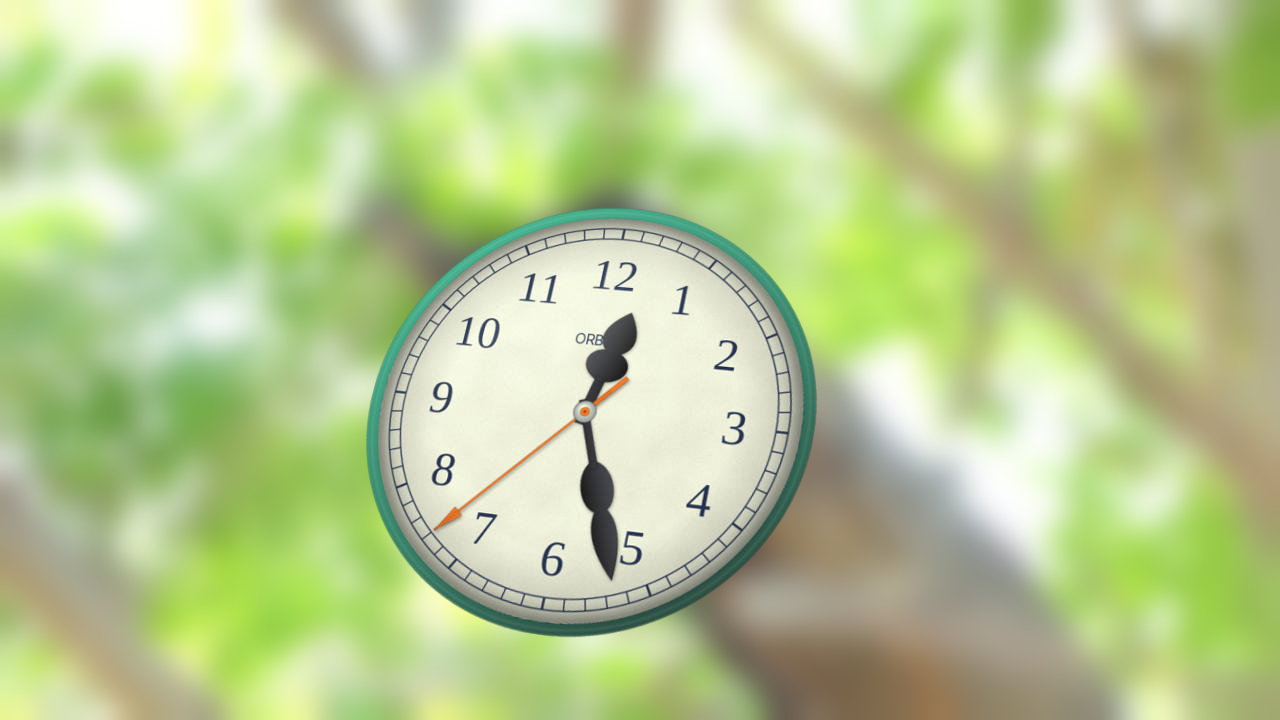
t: 12:26:37
